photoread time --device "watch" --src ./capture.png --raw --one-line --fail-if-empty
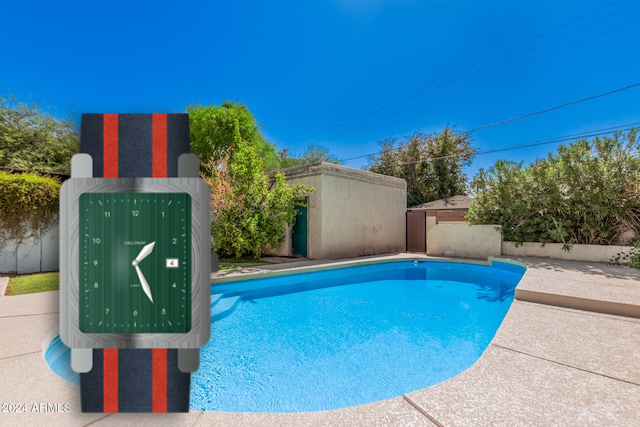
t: 1:26
